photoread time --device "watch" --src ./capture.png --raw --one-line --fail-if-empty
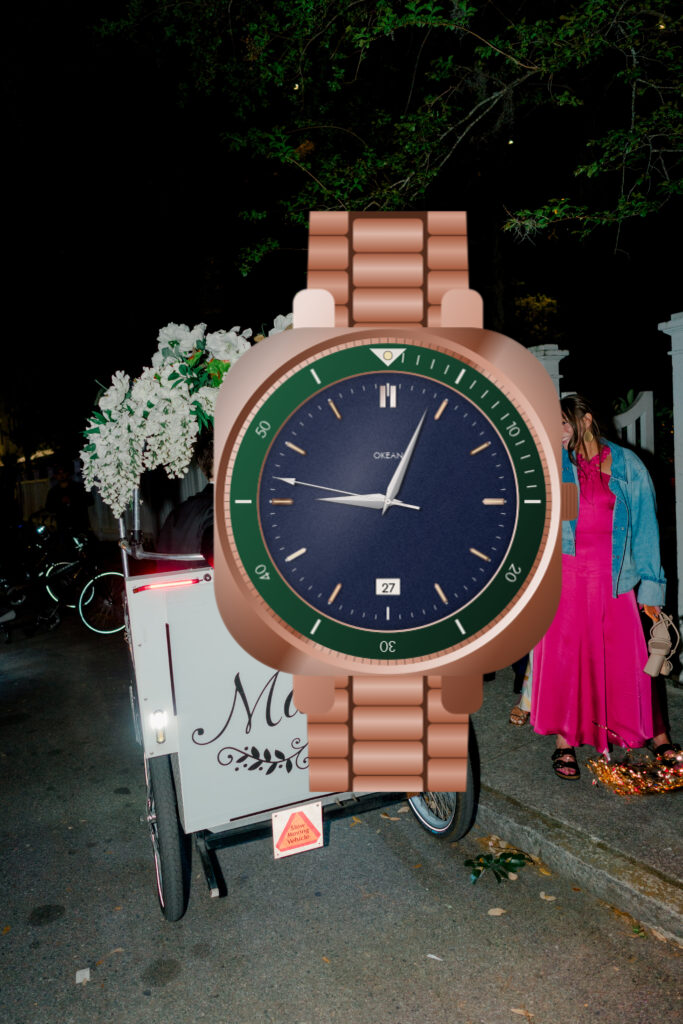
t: 9:03:47
